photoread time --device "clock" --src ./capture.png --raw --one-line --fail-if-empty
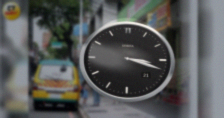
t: 3:18
